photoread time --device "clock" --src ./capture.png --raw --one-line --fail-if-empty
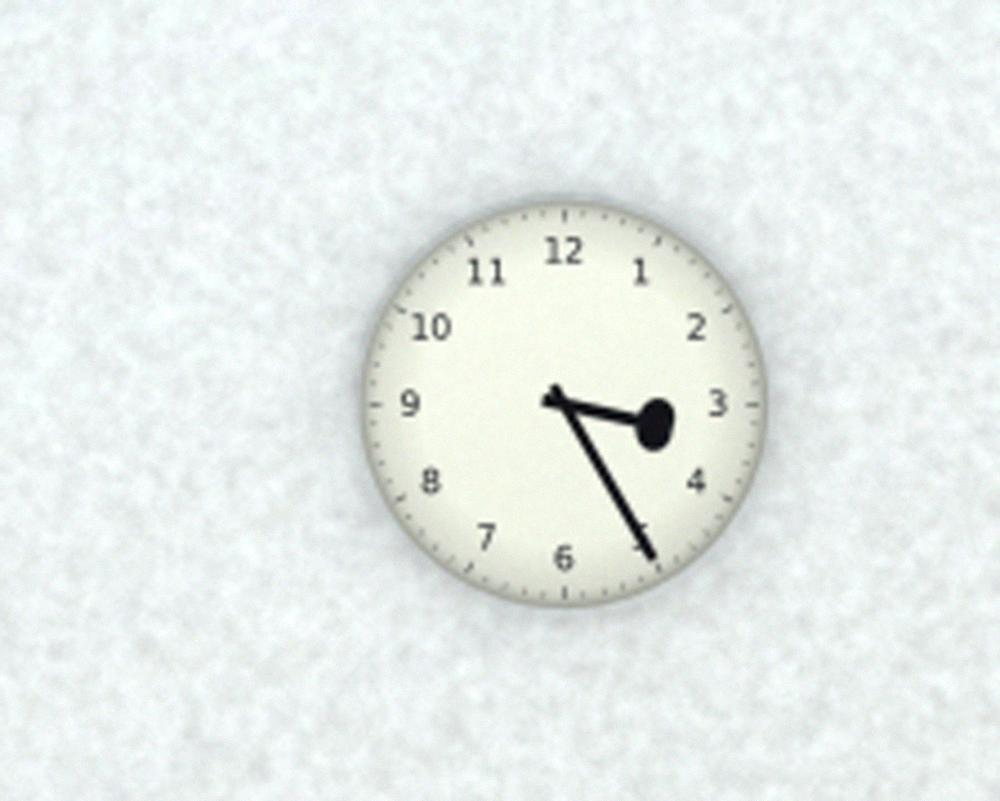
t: 3:25
